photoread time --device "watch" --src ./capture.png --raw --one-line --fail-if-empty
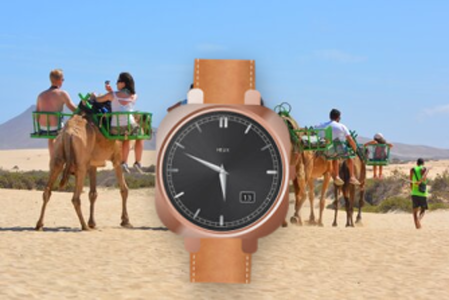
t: 5:49
